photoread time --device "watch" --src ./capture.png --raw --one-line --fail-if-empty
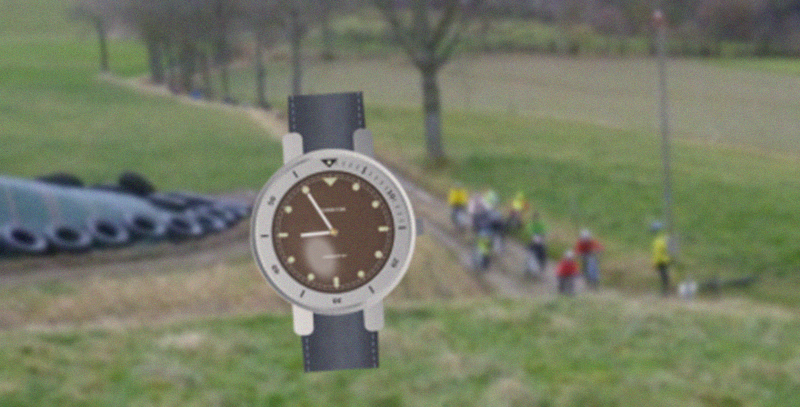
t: 8:55
